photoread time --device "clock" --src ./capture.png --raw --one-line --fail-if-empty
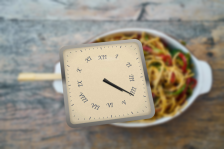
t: 4:21
